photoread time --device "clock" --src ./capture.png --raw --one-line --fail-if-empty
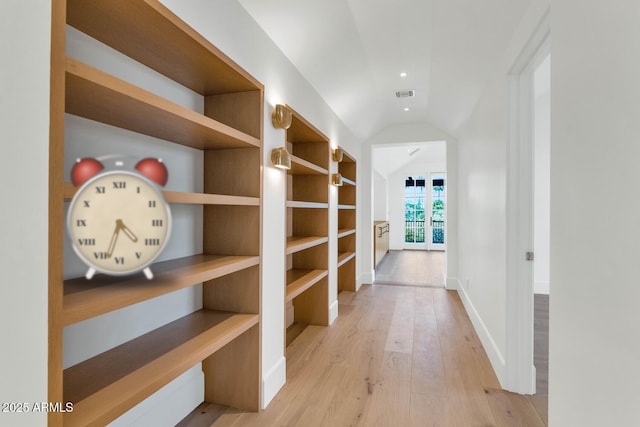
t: 4:33
